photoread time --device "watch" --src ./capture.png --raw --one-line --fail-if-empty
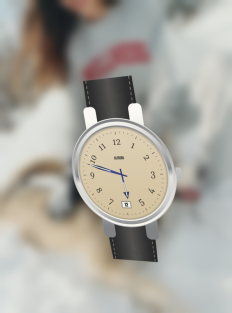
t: 5:48
